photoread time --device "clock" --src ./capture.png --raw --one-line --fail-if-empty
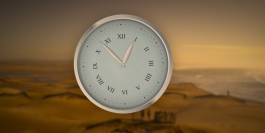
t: 12:53
